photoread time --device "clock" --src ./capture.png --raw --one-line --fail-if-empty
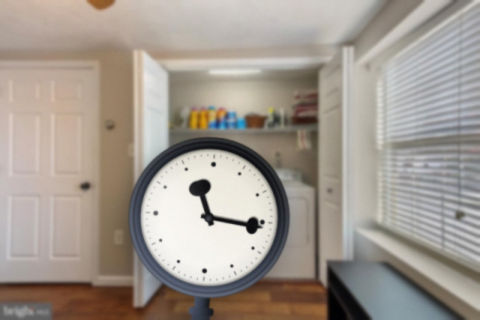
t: 11:16
